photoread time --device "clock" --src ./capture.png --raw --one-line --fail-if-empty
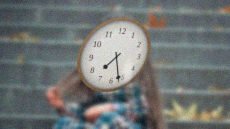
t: 7:27
